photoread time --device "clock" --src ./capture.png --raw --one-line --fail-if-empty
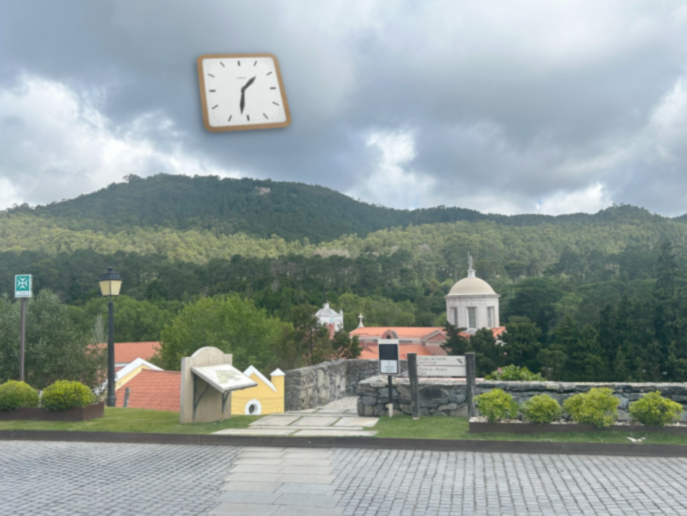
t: 1:32
